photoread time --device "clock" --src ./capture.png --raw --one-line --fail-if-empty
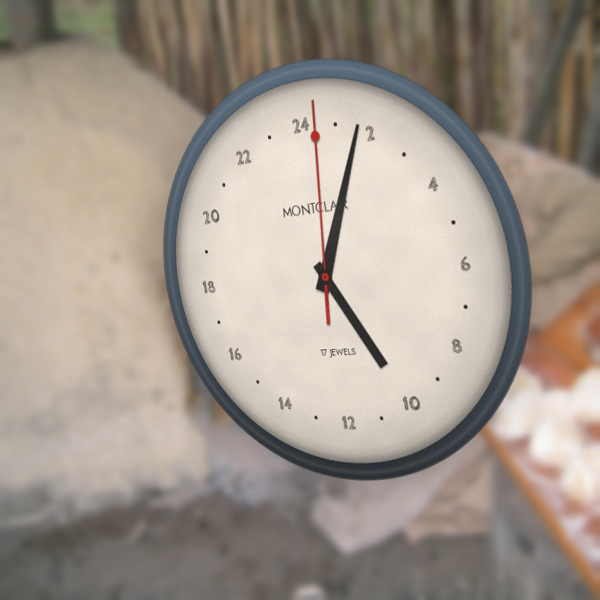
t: 10:04:01
